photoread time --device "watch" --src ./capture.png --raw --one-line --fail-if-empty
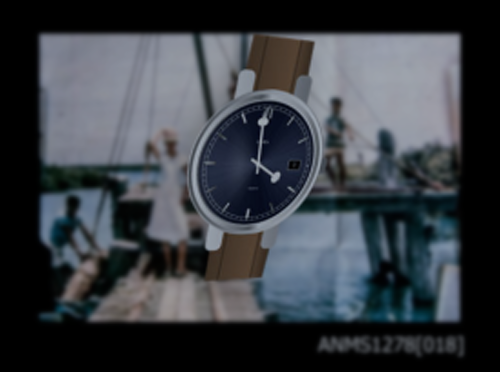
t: 3:59
